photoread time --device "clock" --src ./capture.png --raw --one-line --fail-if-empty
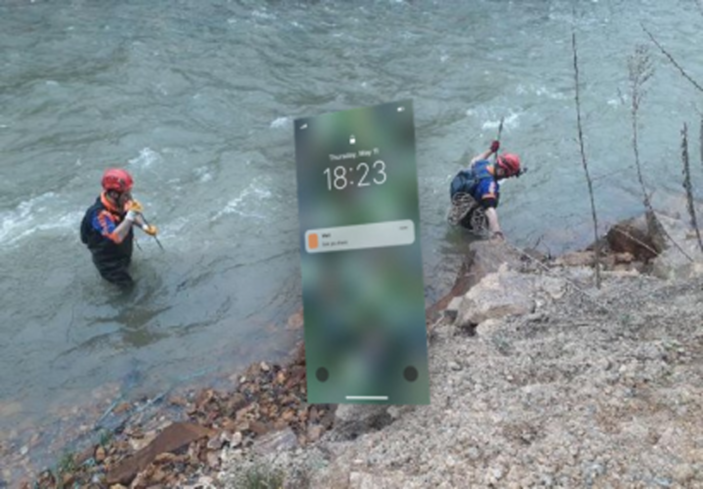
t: 18:23
